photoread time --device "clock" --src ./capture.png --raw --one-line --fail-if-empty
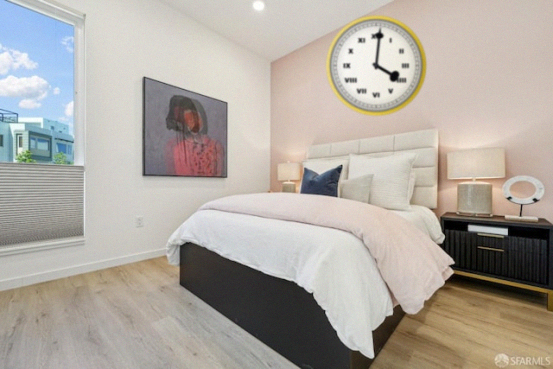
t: 4:01
